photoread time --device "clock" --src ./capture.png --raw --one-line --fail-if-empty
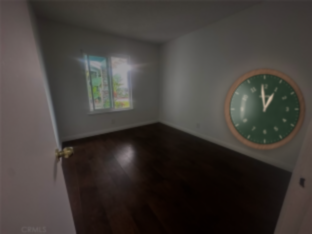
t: 12:59
